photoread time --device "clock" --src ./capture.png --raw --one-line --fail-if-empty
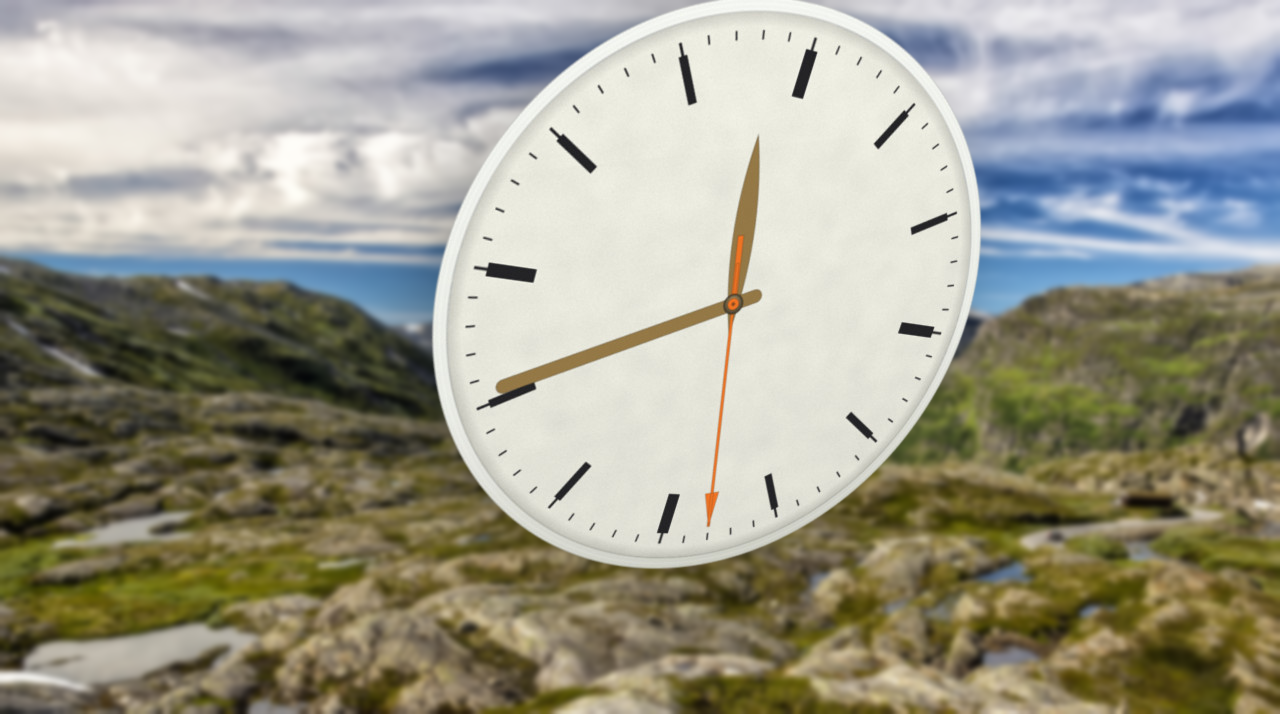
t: 11:40:28
